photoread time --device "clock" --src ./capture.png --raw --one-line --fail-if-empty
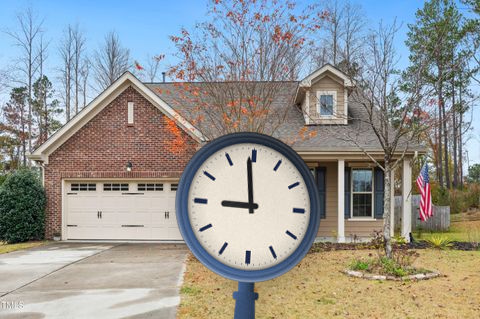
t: 8:59
